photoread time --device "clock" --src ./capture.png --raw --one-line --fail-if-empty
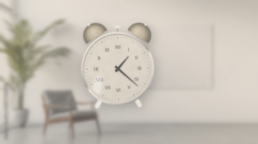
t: 1:22
